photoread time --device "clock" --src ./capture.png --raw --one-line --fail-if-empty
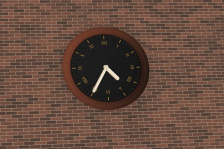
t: 4:35
